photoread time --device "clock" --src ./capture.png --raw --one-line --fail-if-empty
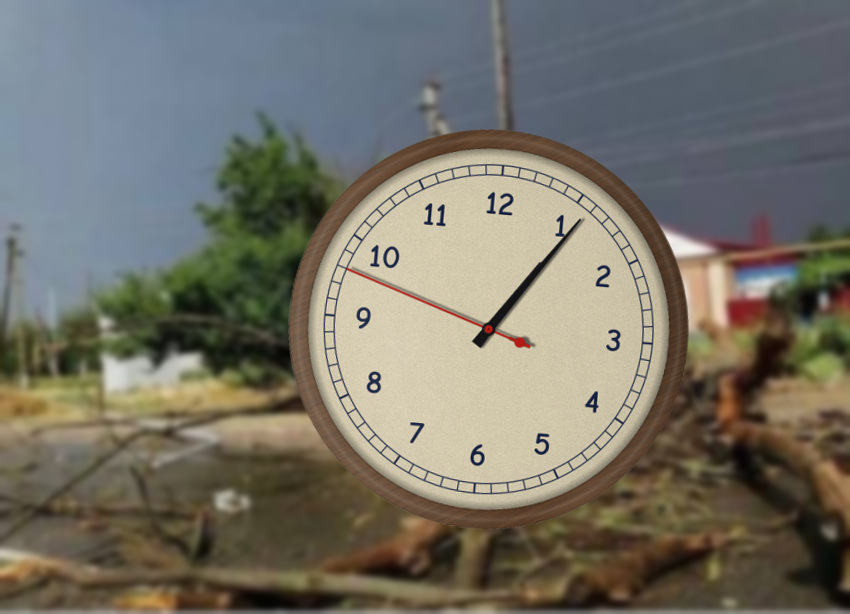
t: 1:05:48
